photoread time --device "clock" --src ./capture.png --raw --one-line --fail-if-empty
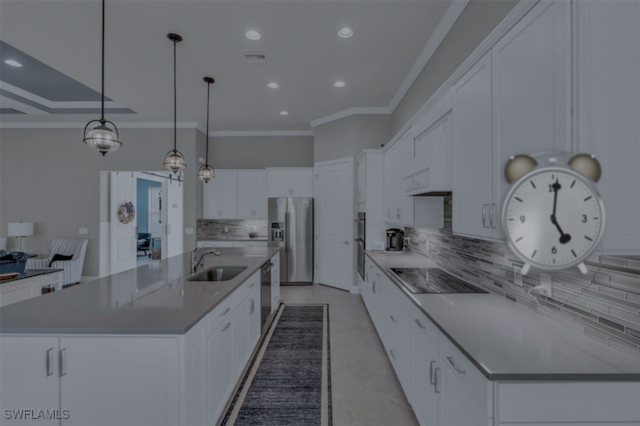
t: 5:01
